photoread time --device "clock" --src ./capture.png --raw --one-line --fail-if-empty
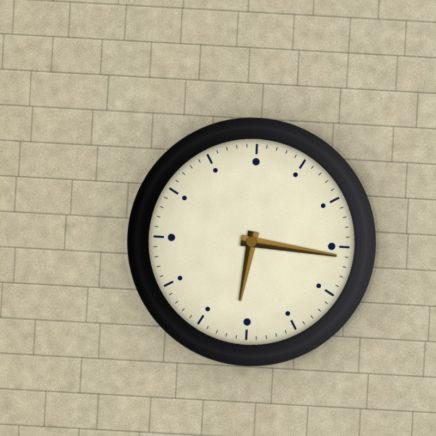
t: 6:16
